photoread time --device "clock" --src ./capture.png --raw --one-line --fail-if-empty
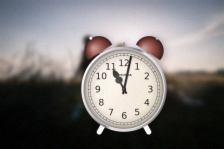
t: 11:02
